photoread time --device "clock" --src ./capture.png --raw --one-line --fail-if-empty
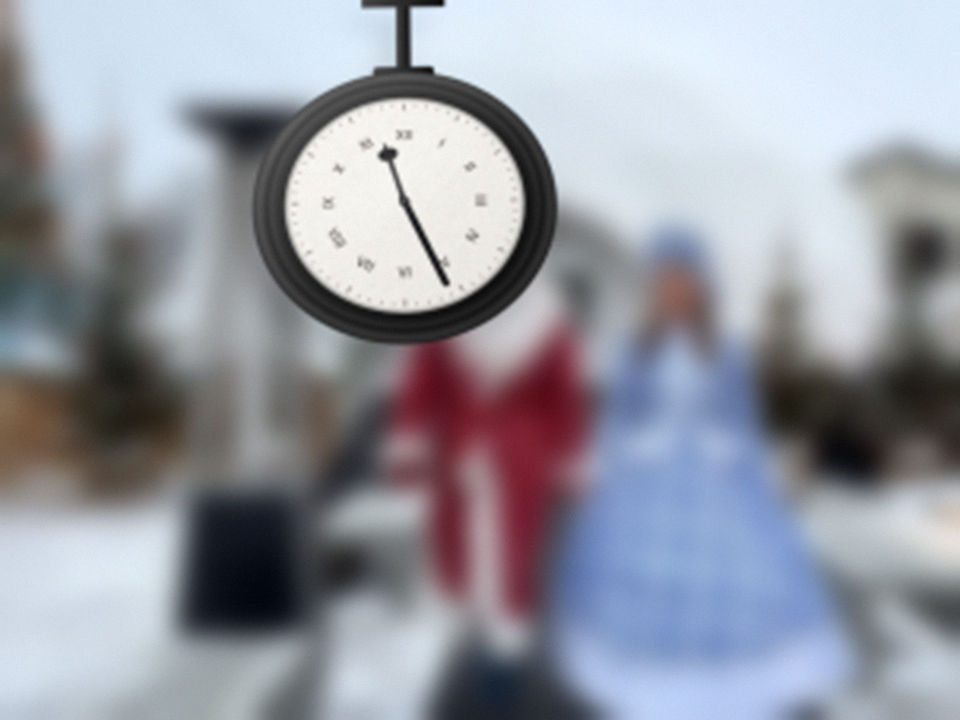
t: 11:26
